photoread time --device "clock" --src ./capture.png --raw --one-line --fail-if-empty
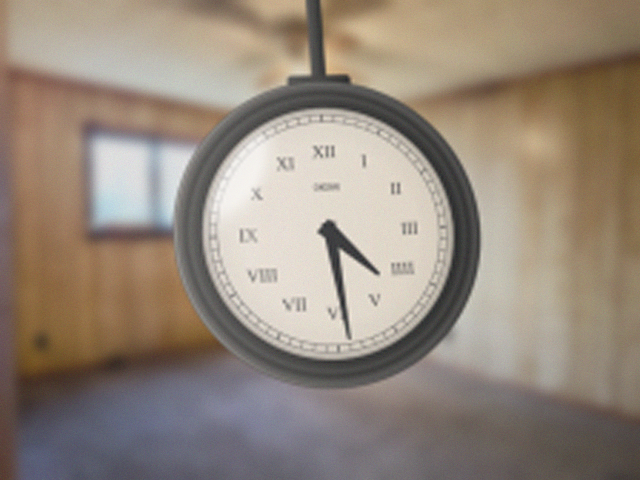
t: 4:29
